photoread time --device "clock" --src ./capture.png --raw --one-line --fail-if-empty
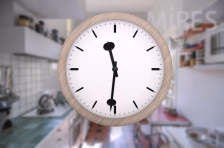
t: 11:31
